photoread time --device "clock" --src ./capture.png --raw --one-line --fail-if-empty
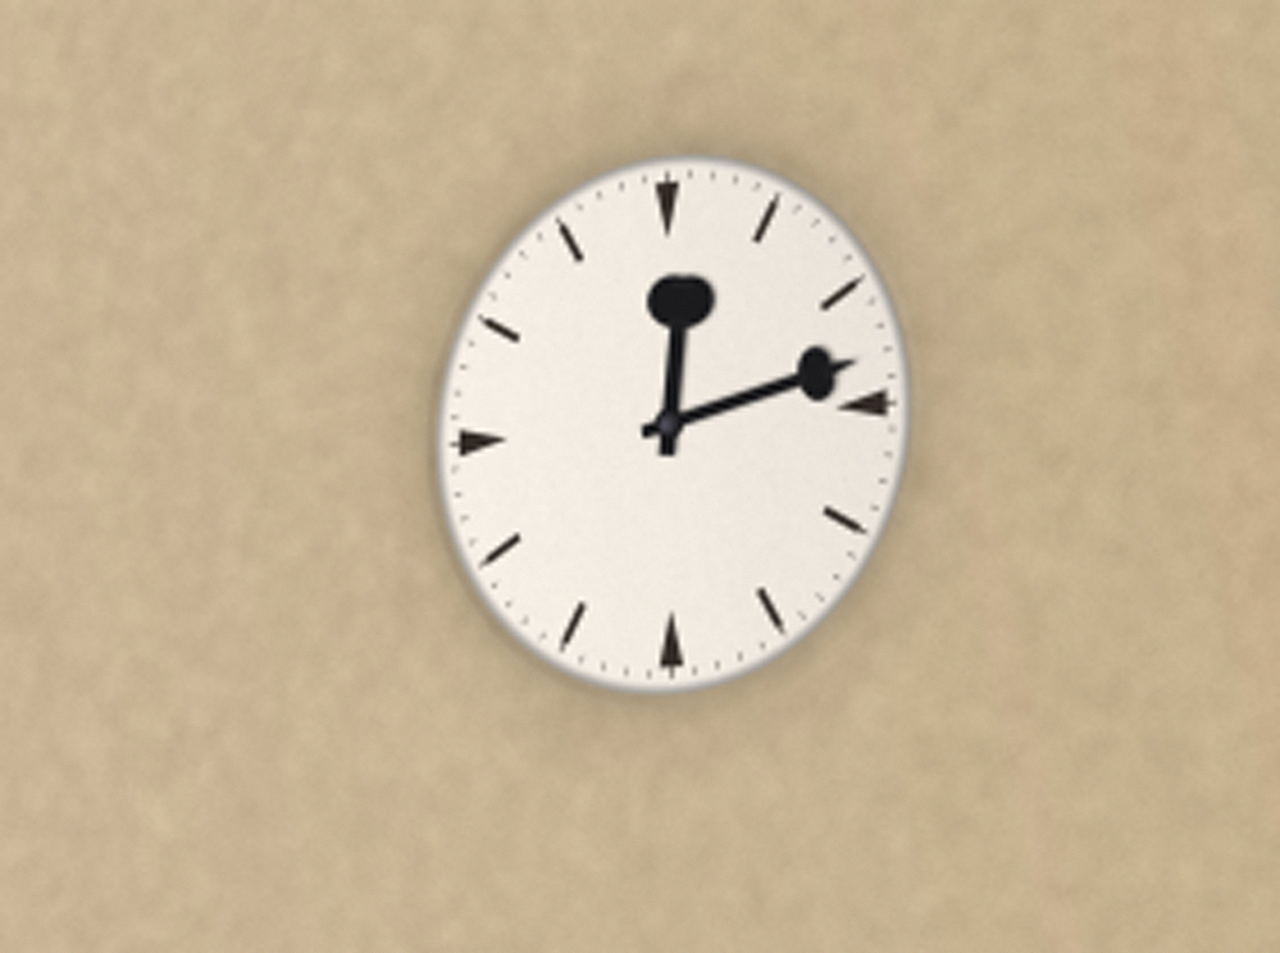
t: 12:13
